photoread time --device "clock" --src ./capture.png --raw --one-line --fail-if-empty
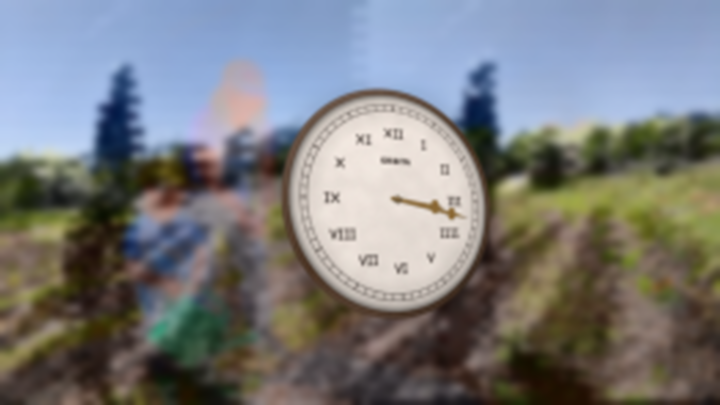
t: 3:17
